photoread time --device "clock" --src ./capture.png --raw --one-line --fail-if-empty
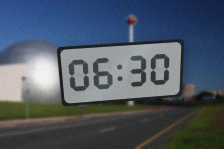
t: 6:30
